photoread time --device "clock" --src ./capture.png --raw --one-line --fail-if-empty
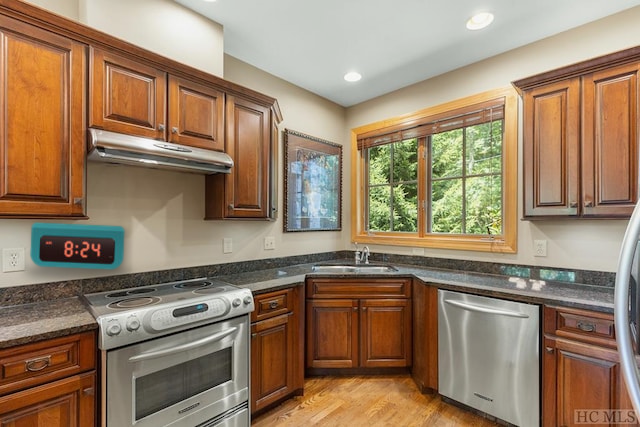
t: 8:24
